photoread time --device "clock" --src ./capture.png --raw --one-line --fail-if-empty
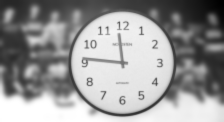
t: 11:46
